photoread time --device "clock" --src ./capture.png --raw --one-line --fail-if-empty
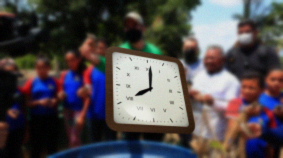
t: 8:01
